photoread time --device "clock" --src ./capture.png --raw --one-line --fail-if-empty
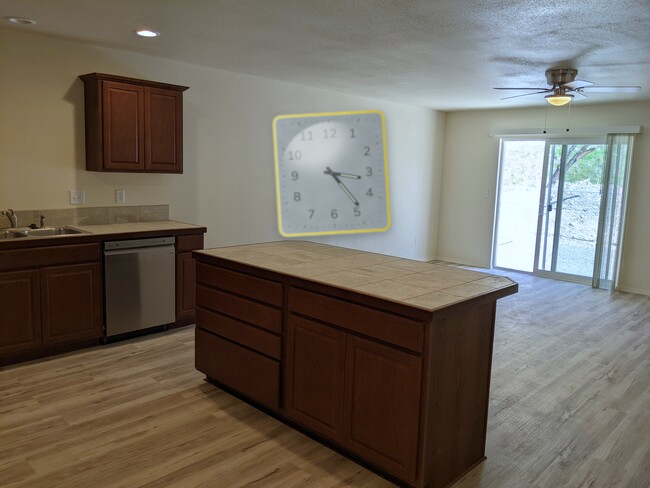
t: 3:24
